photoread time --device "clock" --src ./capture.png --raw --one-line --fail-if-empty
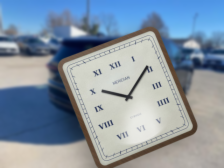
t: 10:09
